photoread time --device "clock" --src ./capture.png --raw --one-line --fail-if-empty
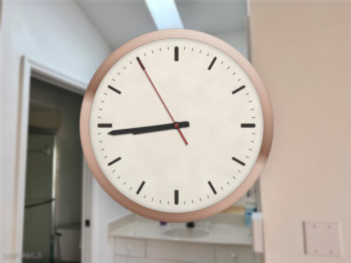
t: 8:43:55
